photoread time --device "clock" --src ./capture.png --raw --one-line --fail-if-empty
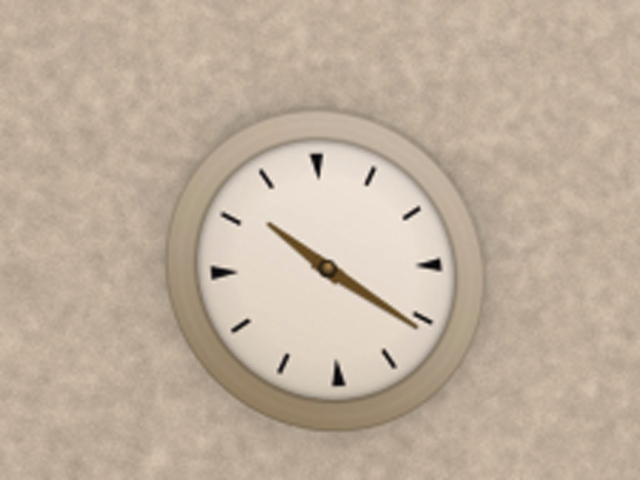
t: 10:21
